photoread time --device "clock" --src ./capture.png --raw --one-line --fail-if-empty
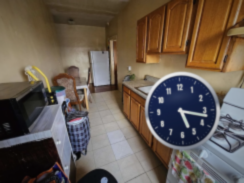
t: 5:17
